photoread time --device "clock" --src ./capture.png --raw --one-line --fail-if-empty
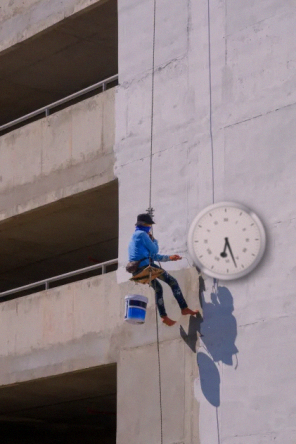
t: 6:27
